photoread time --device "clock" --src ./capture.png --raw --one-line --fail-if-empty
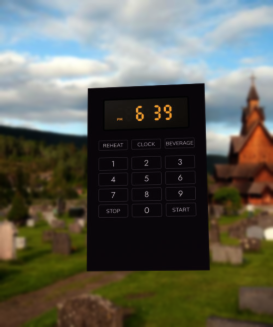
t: 6:39
